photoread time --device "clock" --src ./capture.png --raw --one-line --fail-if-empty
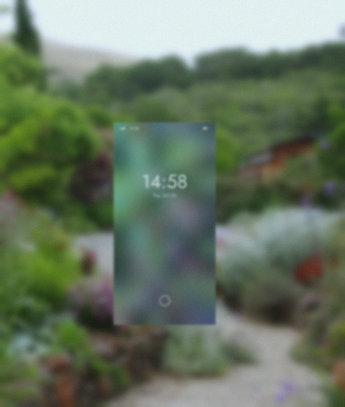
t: 14:58
